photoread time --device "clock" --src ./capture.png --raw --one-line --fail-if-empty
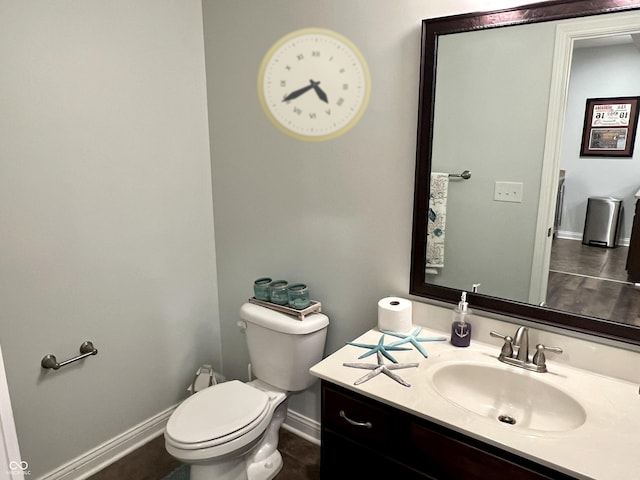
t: 4:40
